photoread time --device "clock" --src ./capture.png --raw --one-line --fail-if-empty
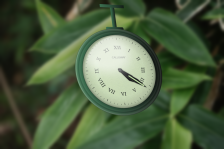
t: 4:21
